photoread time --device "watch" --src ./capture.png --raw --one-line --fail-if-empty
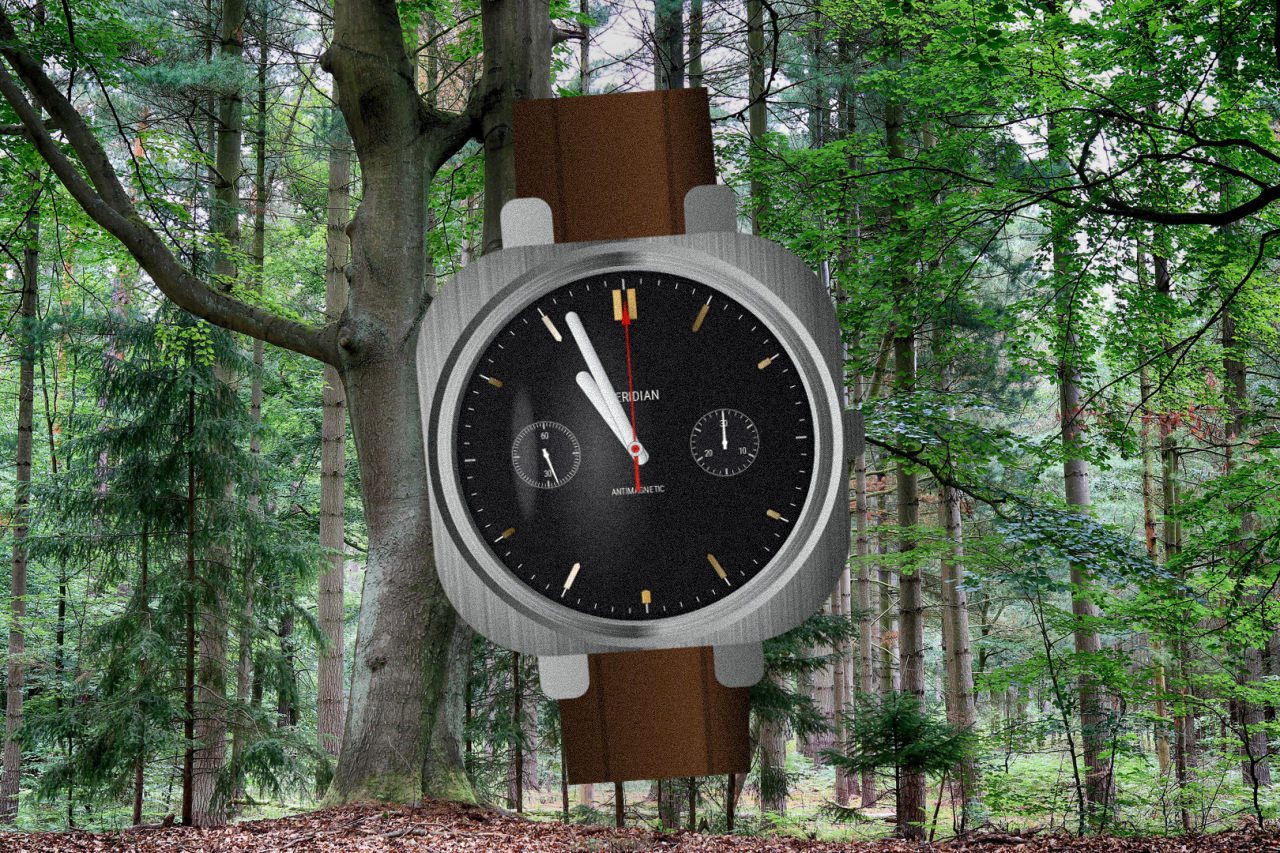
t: 10:56:27
